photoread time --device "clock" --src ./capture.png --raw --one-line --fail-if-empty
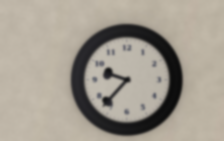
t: 9:37
